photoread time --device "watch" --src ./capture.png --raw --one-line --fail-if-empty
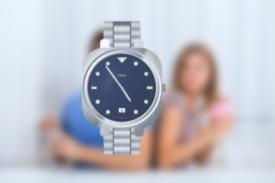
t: 4:54
